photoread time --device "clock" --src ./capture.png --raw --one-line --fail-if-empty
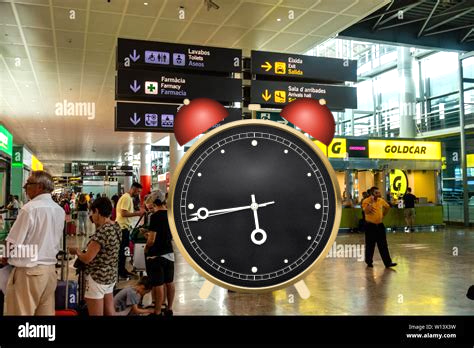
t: 5:43:43
